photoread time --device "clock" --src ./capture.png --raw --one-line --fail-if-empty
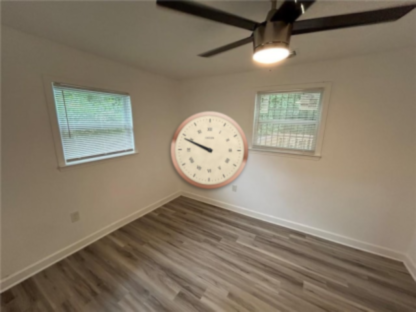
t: 9:49
